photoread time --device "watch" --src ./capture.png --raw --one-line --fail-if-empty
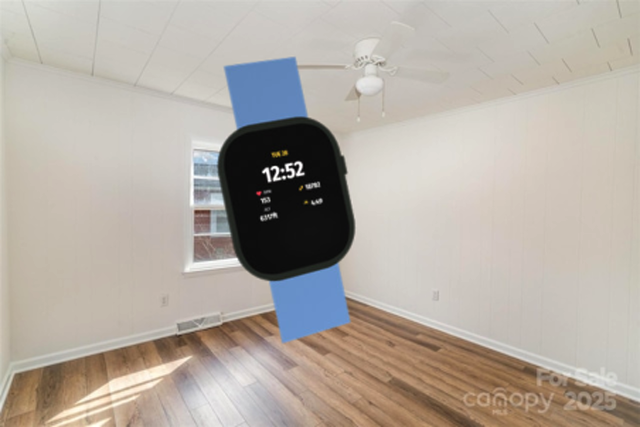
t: 12:52
